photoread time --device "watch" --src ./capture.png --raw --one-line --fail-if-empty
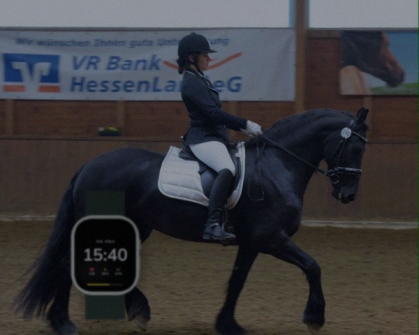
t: 15:40
